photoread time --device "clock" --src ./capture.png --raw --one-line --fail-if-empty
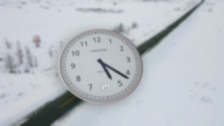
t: 5:22
